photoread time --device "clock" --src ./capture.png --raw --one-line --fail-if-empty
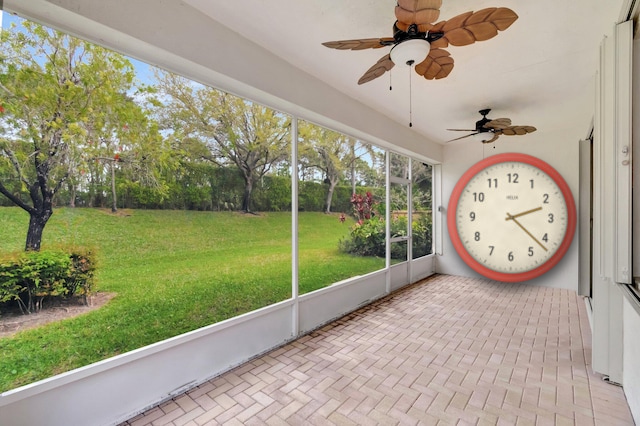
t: 2:22
